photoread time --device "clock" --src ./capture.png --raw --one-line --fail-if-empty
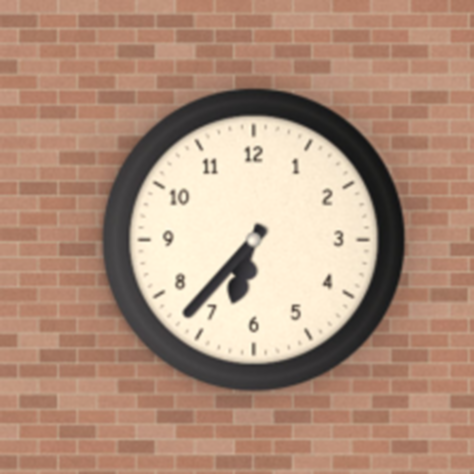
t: 6:37
